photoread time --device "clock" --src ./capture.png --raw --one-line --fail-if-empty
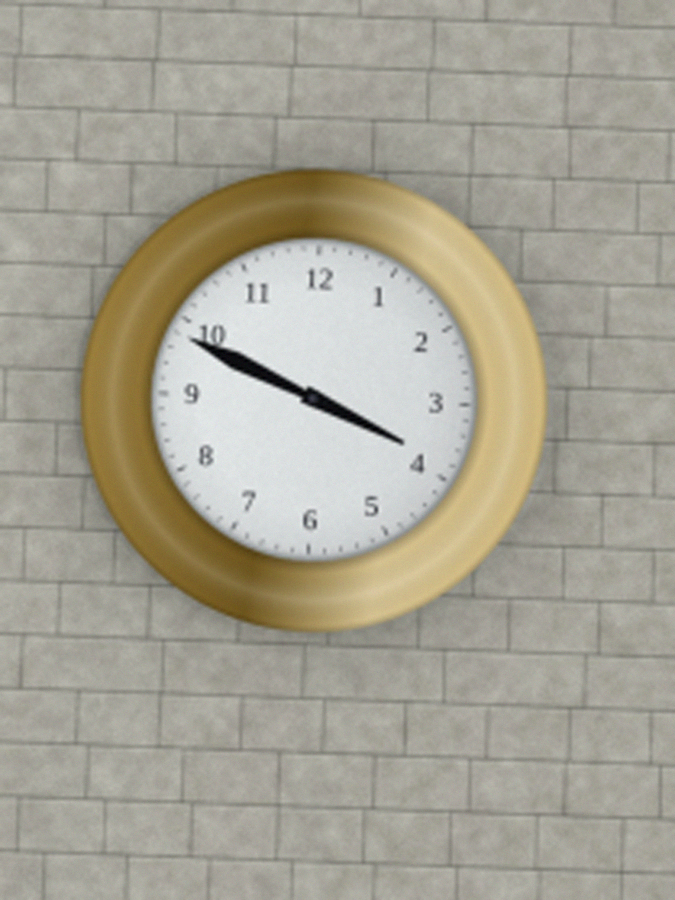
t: 3:49
